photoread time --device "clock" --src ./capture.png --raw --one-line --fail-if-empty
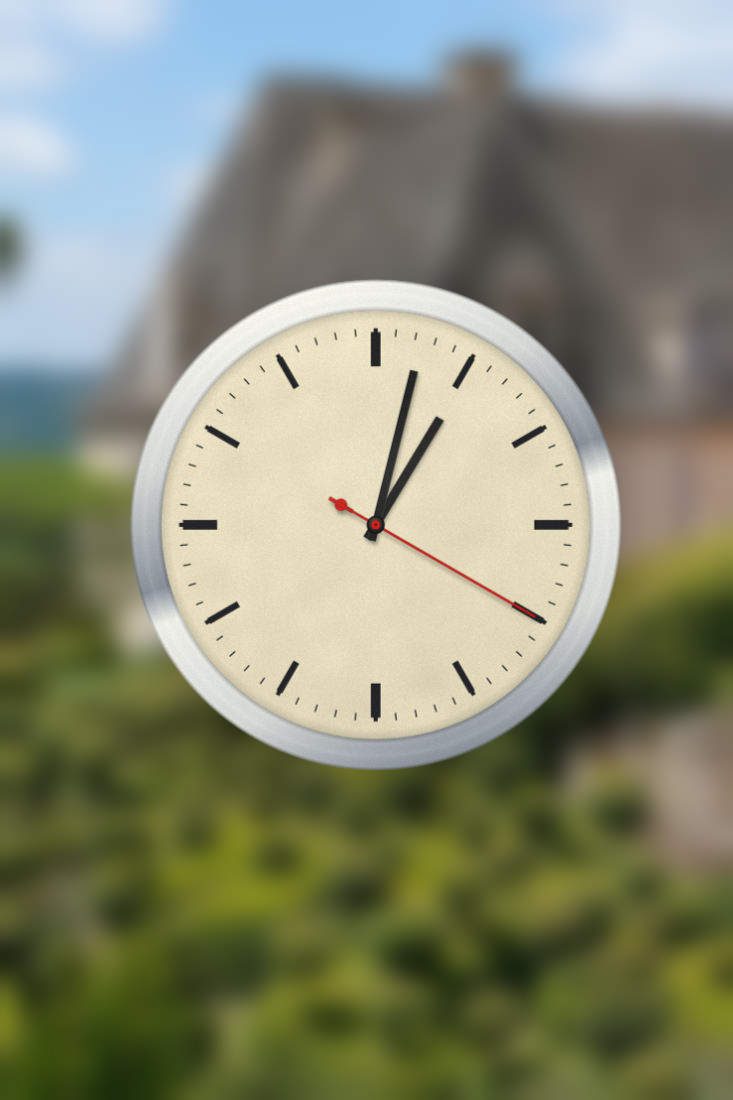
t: 1:02:20
